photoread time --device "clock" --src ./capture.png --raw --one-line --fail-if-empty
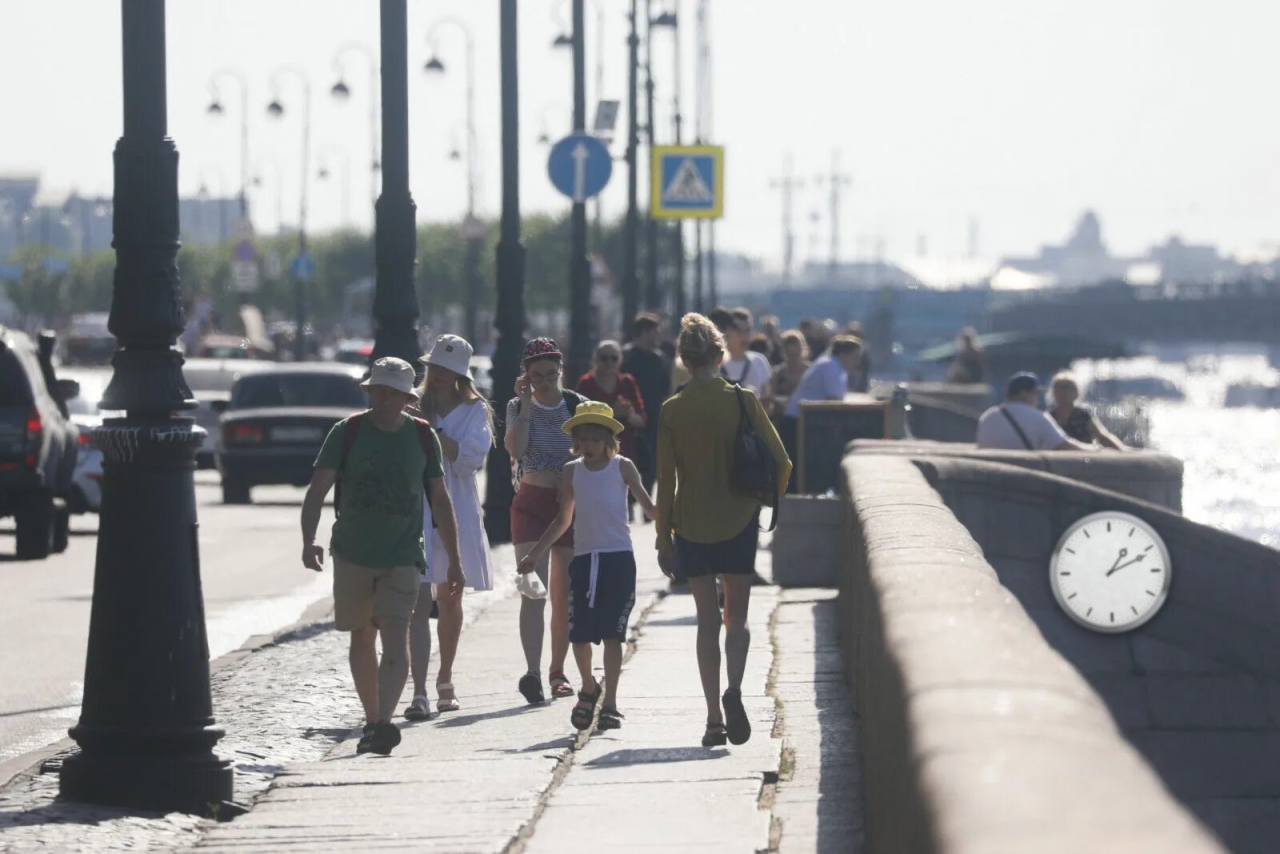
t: 1:11
